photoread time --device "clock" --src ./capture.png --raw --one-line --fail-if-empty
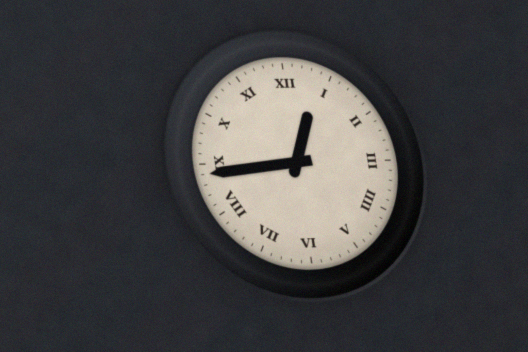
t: 12:44
